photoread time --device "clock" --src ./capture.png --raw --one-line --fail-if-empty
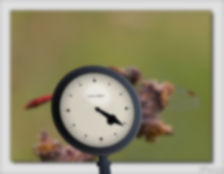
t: 4:21
